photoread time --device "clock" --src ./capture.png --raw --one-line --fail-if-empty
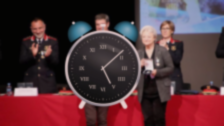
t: 5:08
